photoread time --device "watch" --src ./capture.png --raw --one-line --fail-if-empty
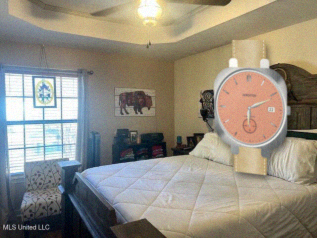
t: 6:11
